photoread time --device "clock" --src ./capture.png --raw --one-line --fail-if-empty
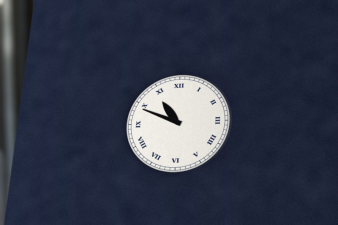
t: 10:49
